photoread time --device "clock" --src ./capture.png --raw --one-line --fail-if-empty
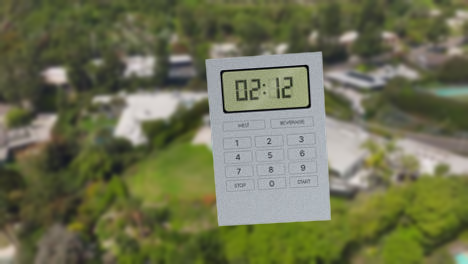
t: 2:12
